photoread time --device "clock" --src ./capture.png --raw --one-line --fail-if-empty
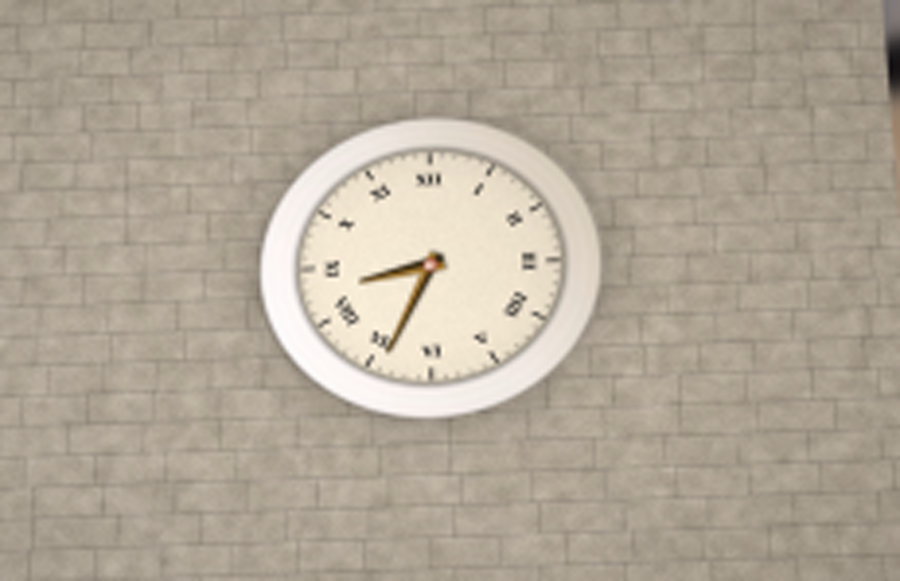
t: 8:34
